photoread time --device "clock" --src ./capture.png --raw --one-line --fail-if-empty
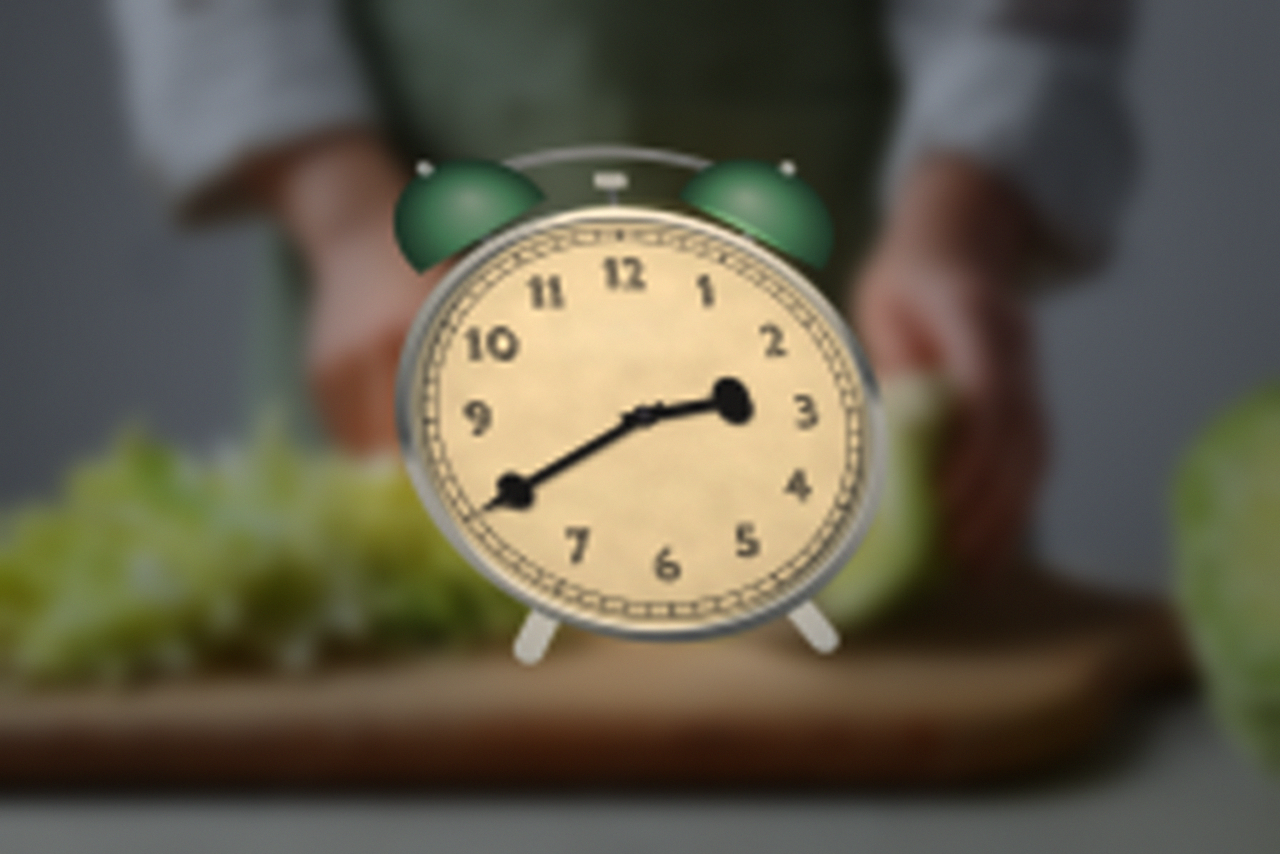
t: 2:40
